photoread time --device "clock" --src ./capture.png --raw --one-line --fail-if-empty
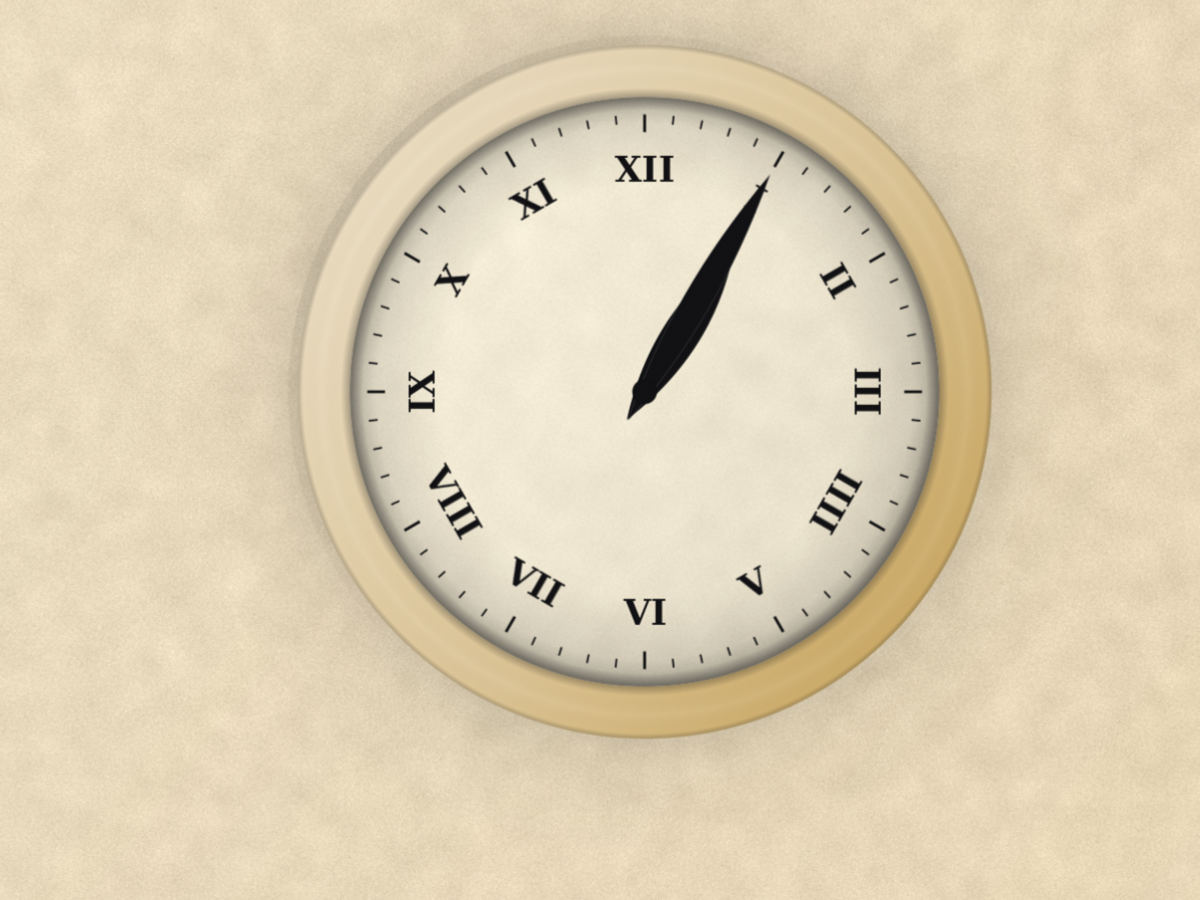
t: 1:05
